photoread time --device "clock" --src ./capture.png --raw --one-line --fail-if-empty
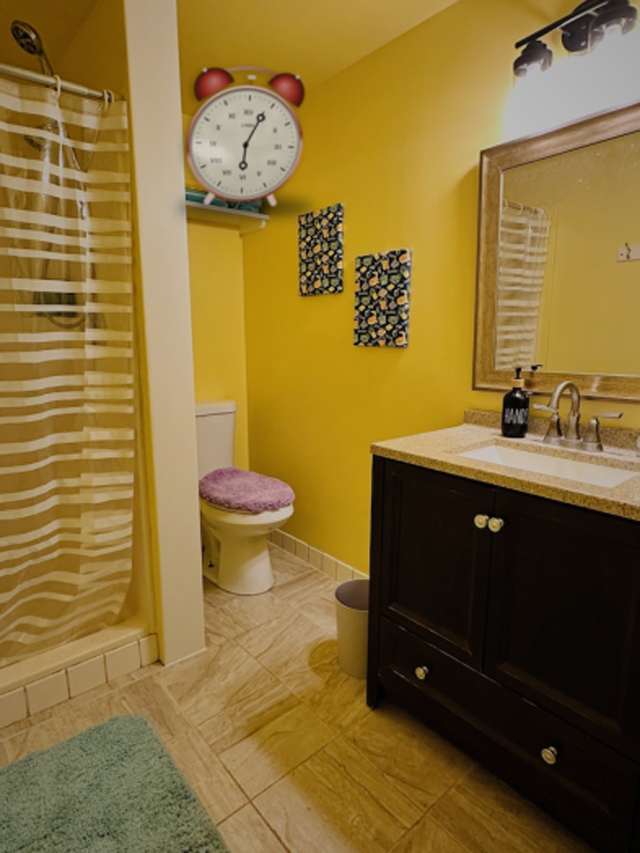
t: 6:04
